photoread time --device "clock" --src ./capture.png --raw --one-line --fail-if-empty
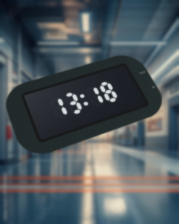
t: 13:18
